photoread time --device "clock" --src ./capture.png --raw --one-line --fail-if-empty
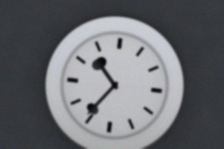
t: 10:36
